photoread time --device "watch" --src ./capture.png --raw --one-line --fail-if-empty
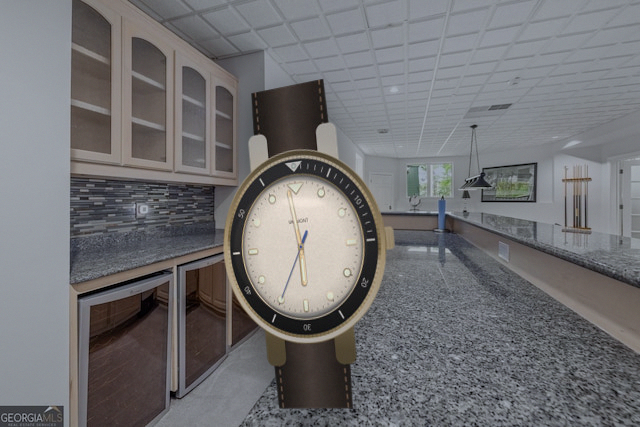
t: 5:58:35
